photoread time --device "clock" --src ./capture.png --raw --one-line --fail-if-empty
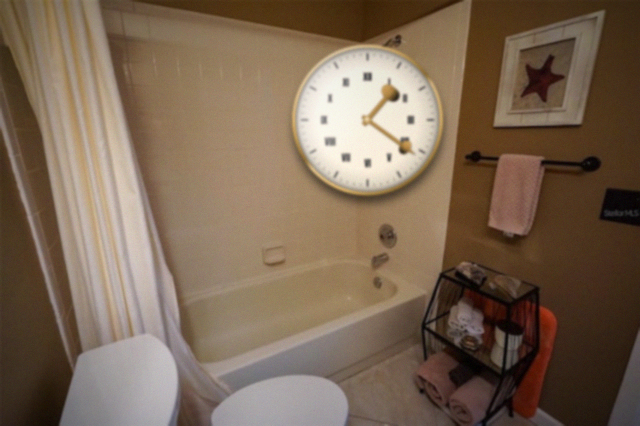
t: 1:21
